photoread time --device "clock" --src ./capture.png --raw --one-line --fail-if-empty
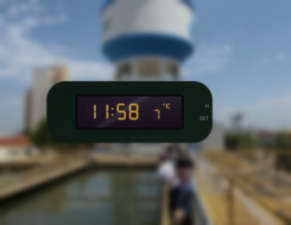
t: 11:58
